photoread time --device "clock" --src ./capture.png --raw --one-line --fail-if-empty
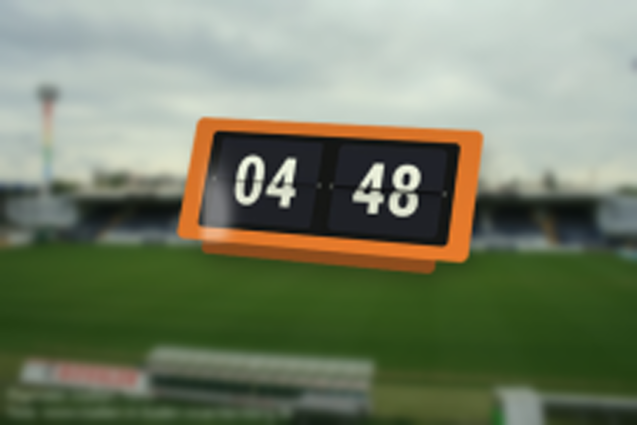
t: 4:48
